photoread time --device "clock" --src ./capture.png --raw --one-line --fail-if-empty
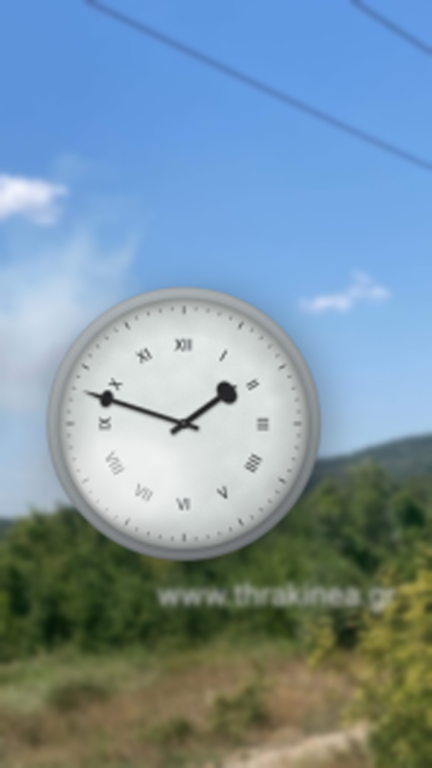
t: 1:48
